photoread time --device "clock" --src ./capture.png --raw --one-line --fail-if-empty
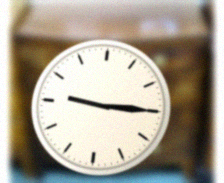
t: 9:15
